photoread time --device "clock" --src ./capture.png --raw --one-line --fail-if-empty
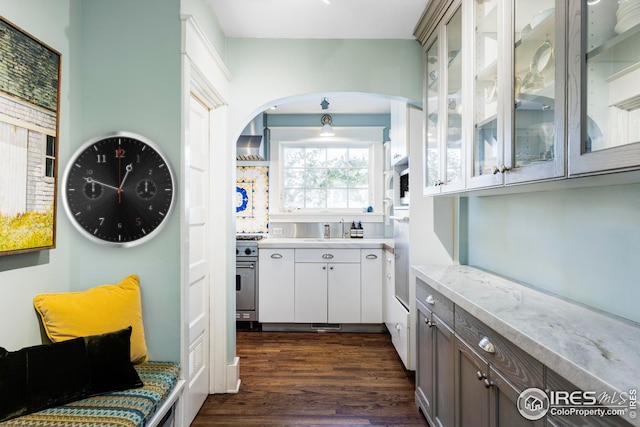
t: 12:48
